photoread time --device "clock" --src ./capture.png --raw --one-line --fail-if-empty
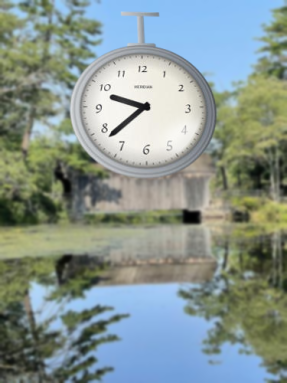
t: 9:38
